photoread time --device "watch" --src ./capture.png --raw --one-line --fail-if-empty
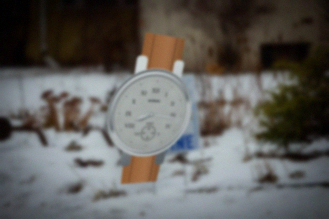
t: 8:16
